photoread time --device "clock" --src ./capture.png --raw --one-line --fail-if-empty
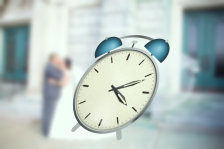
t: 4:11
